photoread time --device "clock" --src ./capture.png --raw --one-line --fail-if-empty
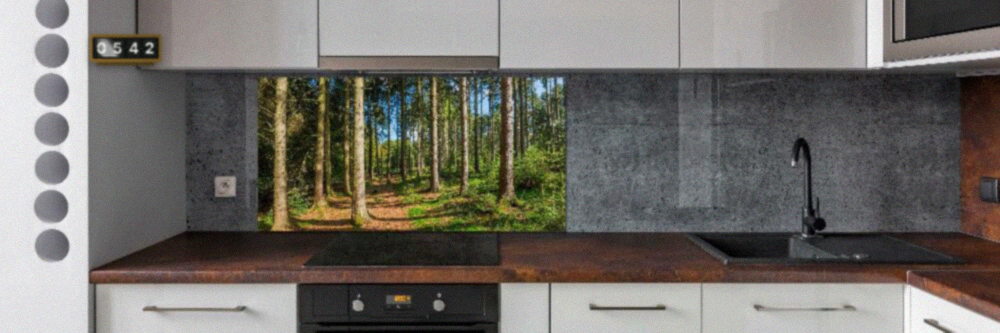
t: 5:42
